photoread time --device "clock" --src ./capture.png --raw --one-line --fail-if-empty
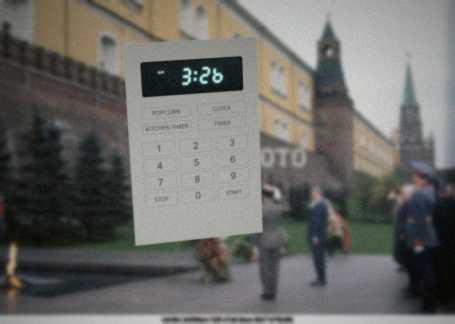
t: 3:26
